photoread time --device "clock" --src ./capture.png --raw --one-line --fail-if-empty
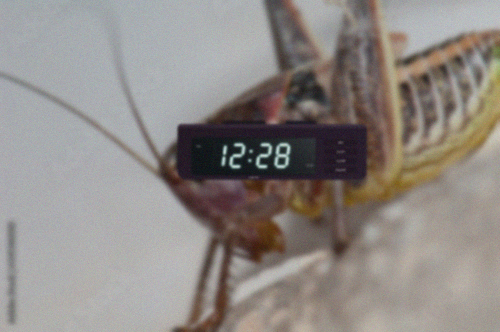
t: 12:28
